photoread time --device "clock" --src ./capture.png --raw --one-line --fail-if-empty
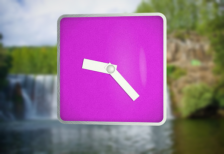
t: 9:23
